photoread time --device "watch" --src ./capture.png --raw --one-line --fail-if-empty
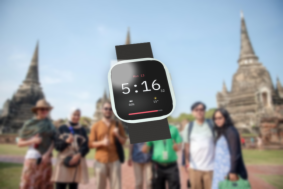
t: 5:16
